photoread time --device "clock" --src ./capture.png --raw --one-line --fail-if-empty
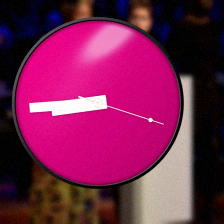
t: 8:44:18
